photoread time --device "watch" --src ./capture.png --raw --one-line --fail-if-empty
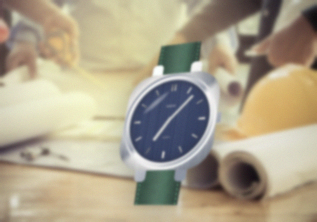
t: 7:07
